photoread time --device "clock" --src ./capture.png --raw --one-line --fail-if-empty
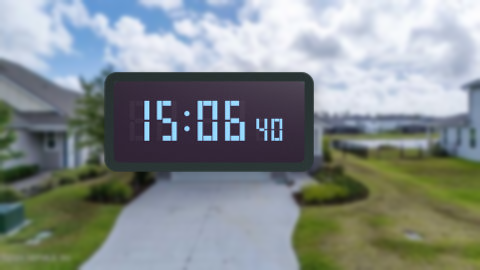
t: 15:06:40
